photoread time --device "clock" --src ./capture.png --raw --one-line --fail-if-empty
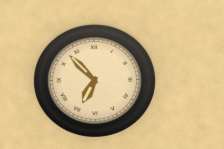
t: 6:53
